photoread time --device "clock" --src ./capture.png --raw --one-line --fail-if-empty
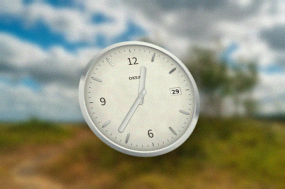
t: 12:37
